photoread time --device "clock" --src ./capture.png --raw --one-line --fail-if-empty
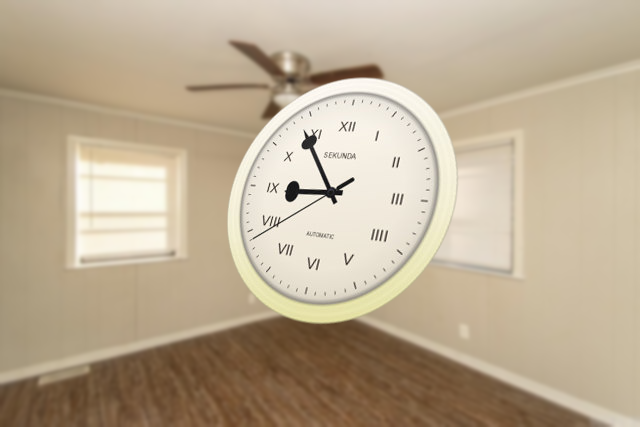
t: 8:53:39
